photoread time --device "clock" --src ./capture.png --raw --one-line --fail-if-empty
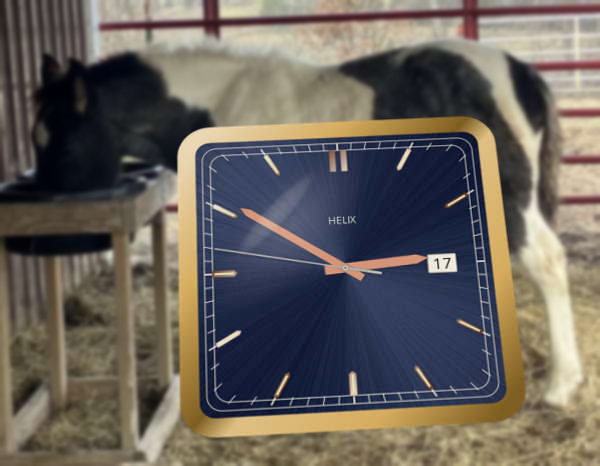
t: 2:50:47
